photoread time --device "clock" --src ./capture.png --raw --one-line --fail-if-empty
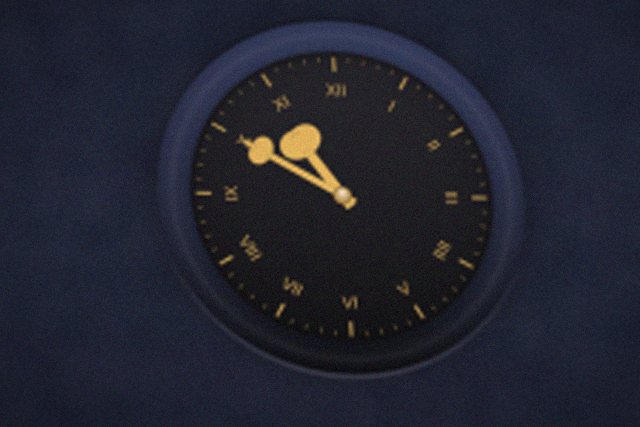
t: 10:50
